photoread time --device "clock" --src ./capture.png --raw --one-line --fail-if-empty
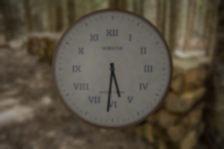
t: 5:31
